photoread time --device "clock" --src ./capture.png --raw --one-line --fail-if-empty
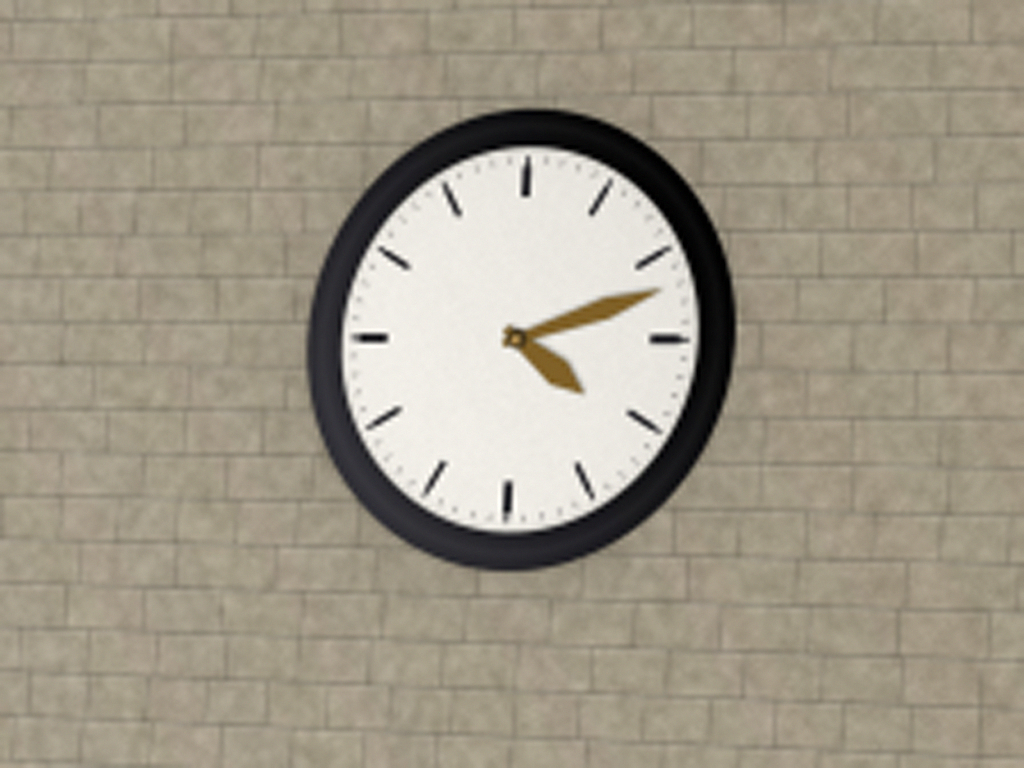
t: 4:12
